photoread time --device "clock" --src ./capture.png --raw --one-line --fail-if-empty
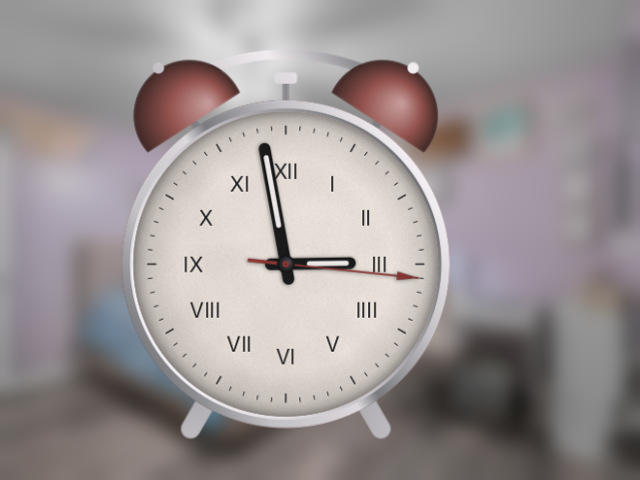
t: 2:58:16
